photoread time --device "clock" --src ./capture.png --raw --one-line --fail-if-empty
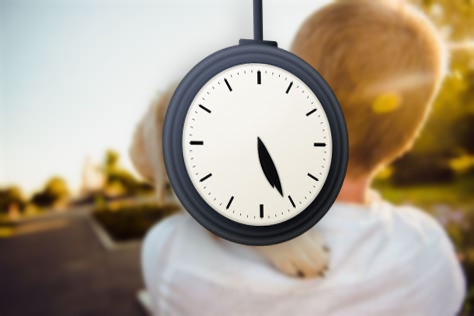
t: 5:26
